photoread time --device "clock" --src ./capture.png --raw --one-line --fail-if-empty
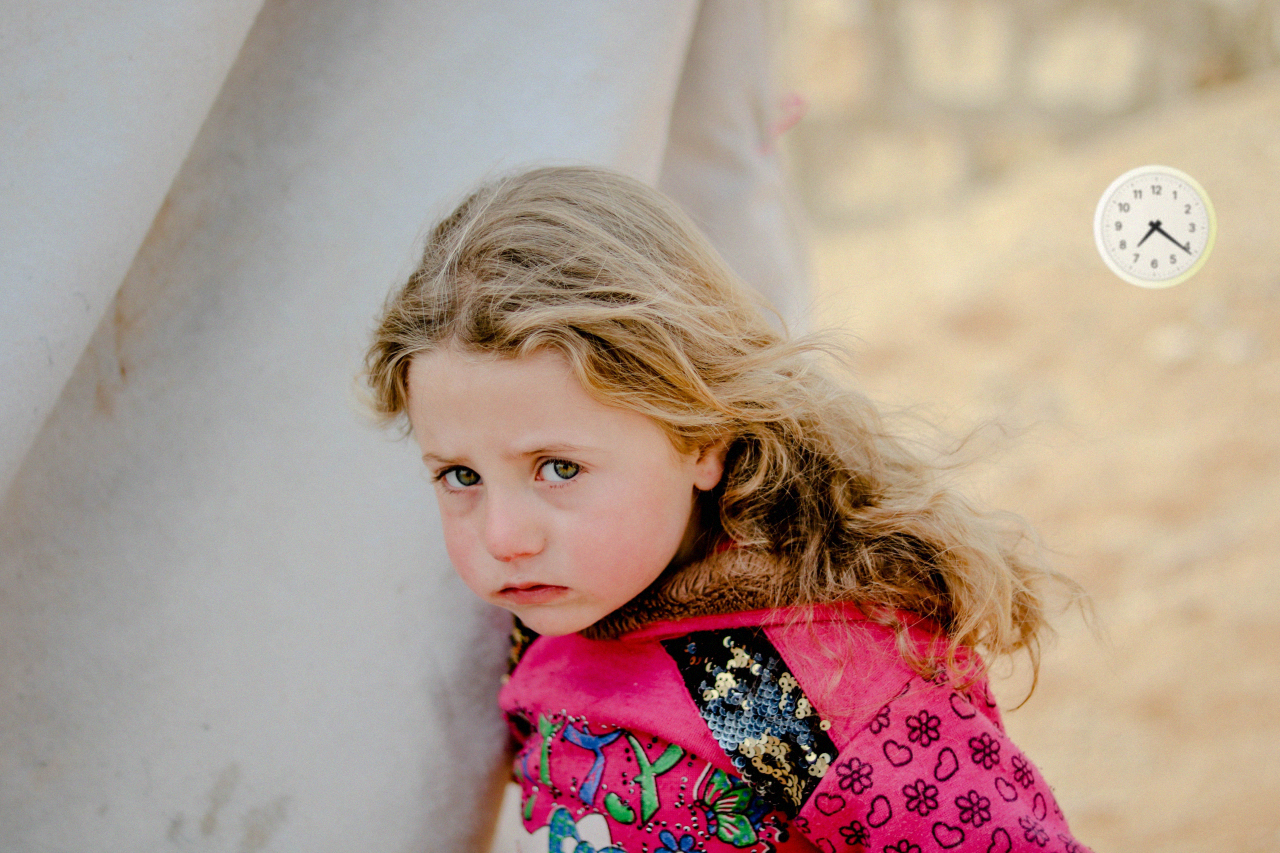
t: 7:21
